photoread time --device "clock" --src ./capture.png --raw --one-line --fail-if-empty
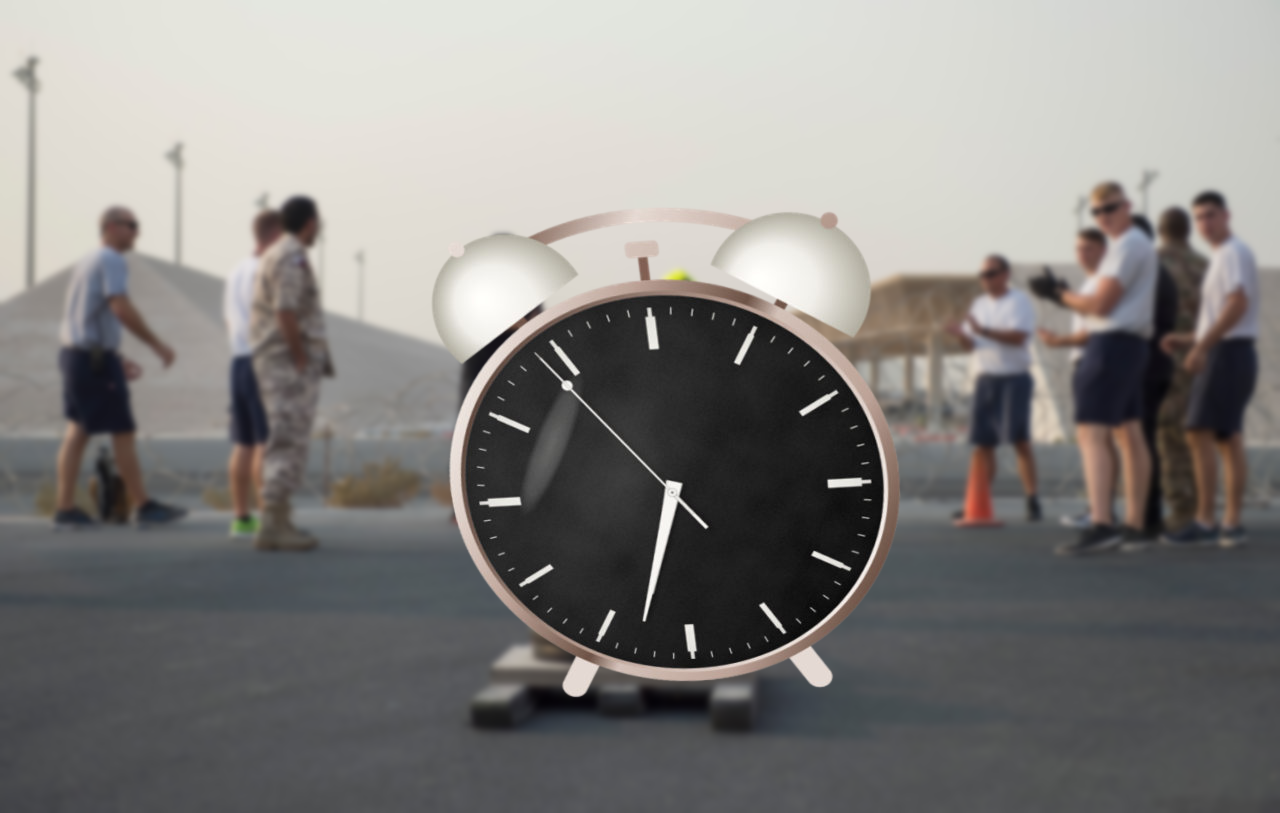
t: 6:32:54
